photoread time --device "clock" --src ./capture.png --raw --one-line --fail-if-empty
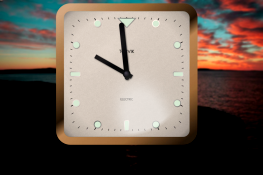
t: 9:59
